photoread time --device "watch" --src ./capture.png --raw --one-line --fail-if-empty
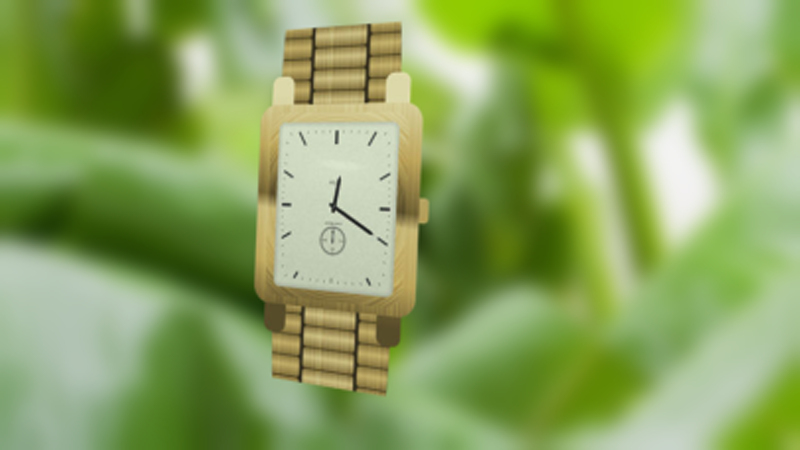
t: 12:20
